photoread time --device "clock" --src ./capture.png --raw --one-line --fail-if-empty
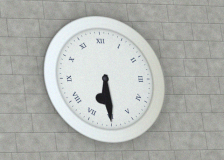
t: 6:30
